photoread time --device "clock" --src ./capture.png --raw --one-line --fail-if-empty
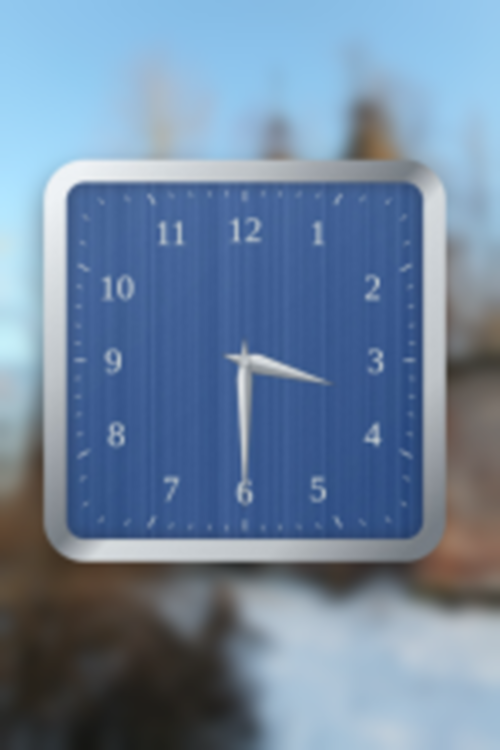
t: 3:30
